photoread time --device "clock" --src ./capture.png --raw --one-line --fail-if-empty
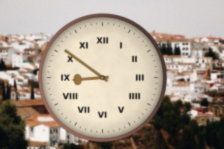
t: 8:51
